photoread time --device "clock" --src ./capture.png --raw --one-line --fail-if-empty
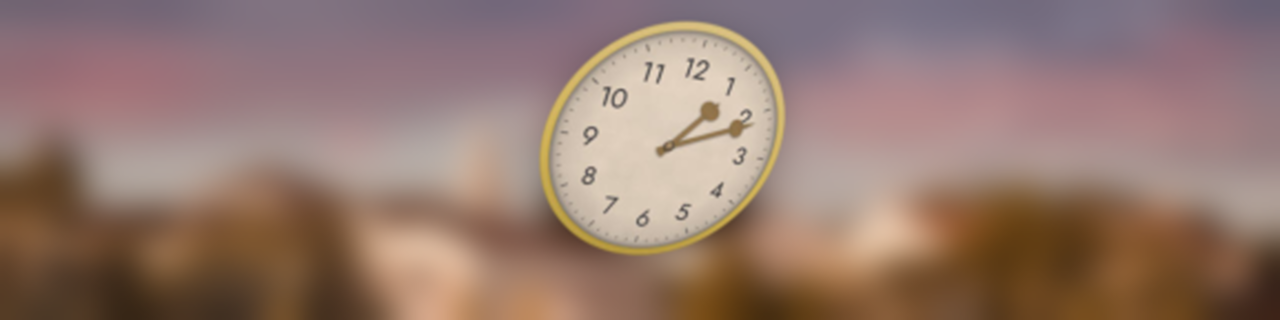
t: 1:11
